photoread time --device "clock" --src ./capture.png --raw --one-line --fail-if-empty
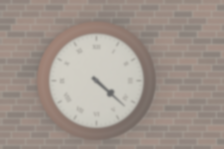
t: 4:22
